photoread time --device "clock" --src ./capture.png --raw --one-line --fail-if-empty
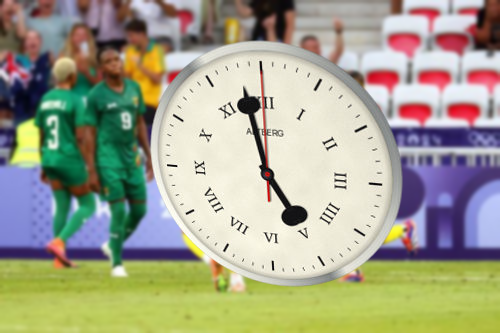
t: 4:58:00
